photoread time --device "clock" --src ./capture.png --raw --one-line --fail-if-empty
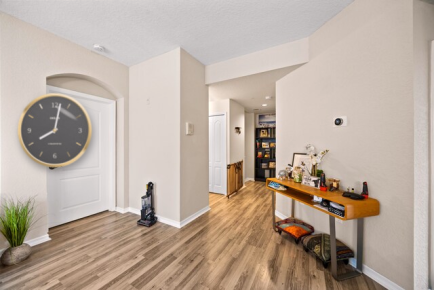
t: 8:02
